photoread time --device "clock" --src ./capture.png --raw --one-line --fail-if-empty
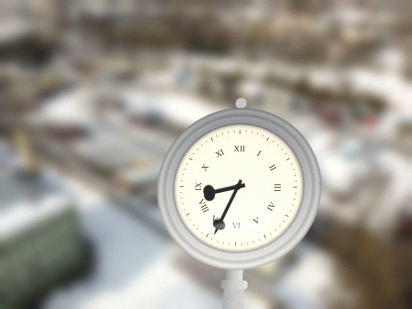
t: 8:34
